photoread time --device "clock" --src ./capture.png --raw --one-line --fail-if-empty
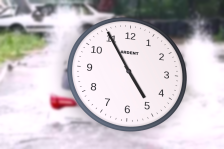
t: 4:55
